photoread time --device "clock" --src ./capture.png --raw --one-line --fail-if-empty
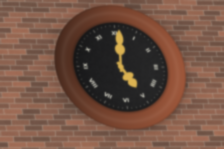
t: 5:01
